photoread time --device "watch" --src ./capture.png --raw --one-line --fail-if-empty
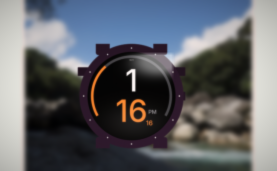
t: 1:16
